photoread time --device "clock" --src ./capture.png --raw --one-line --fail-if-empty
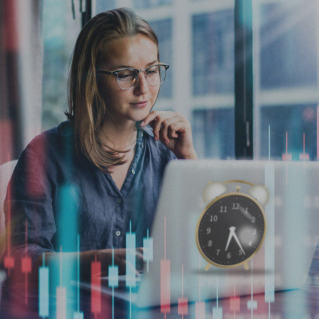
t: 6:24
